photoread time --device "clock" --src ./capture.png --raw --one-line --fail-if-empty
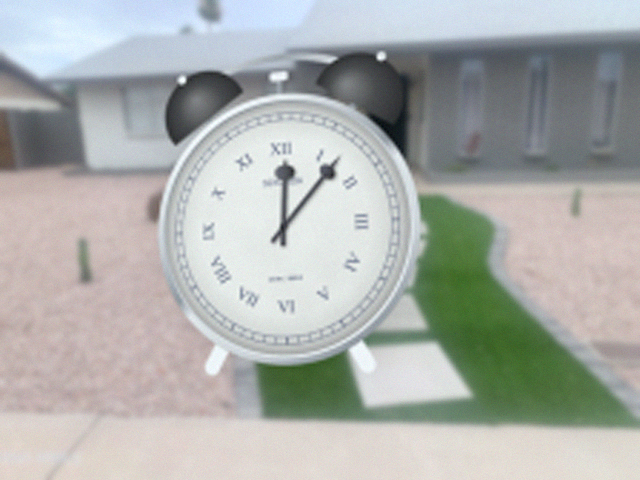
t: 12:07
